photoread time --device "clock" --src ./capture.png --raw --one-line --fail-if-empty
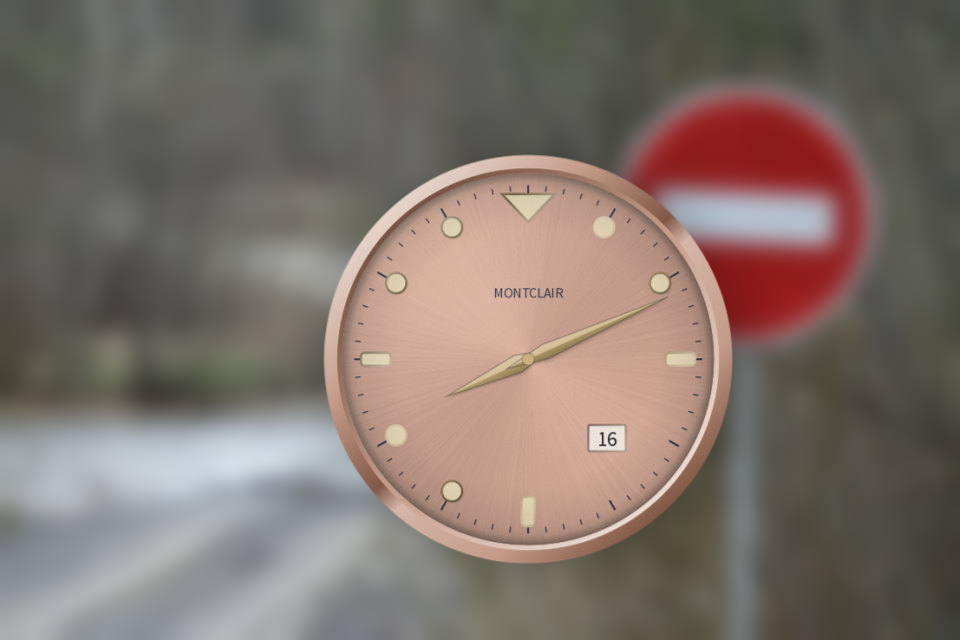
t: 8:11
